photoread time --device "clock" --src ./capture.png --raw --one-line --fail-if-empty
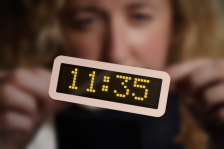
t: 11:35
